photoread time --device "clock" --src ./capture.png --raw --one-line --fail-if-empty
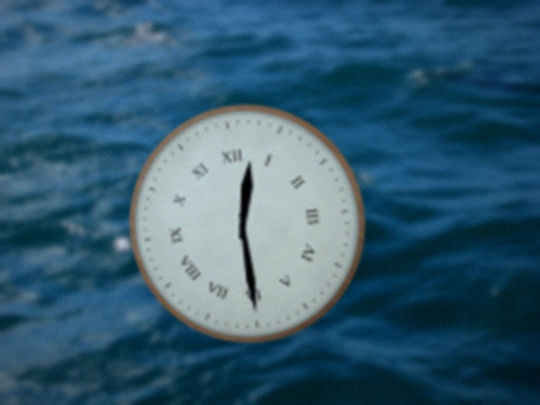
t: 12:30
